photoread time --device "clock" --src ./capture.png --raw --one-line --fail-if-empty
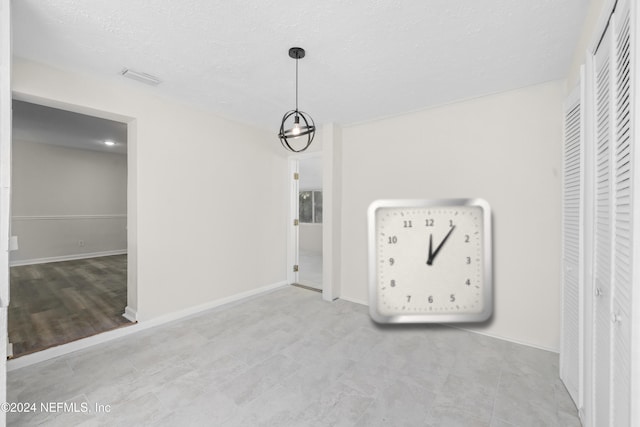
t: 12:06
